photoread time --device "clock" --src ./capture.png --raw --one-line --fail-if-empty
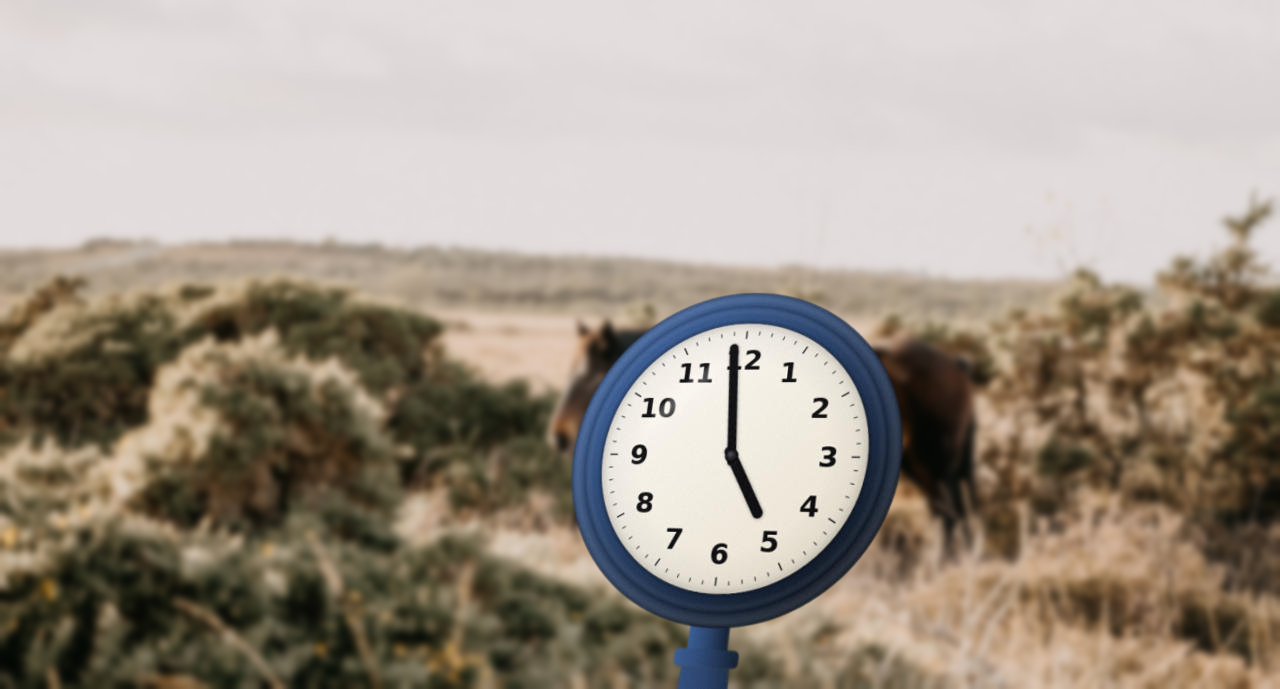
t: 4:59
